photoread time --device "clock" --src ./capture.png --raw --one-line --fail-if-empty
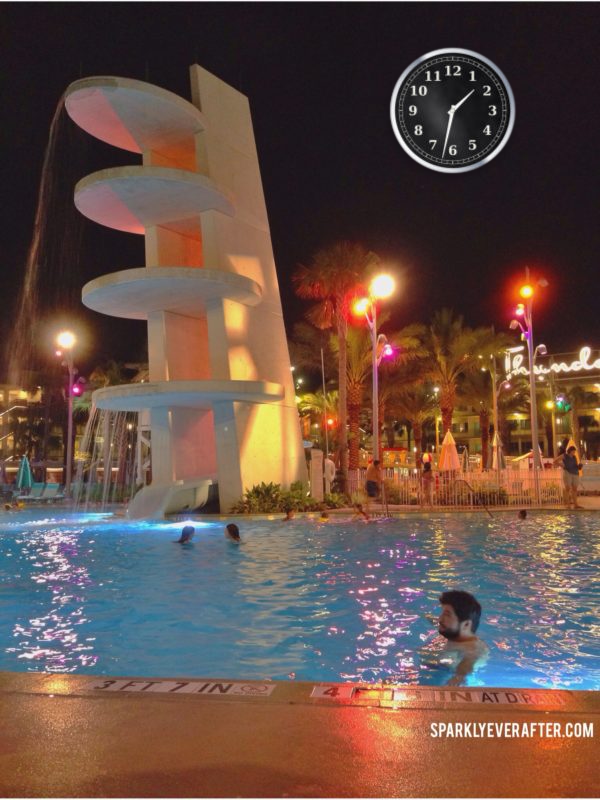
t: 1:32
